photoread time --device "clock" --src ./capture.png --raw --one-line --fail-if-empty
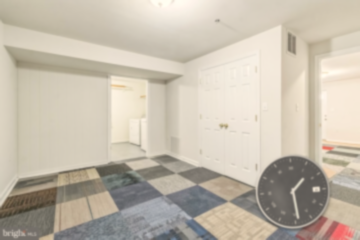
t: 1:29
